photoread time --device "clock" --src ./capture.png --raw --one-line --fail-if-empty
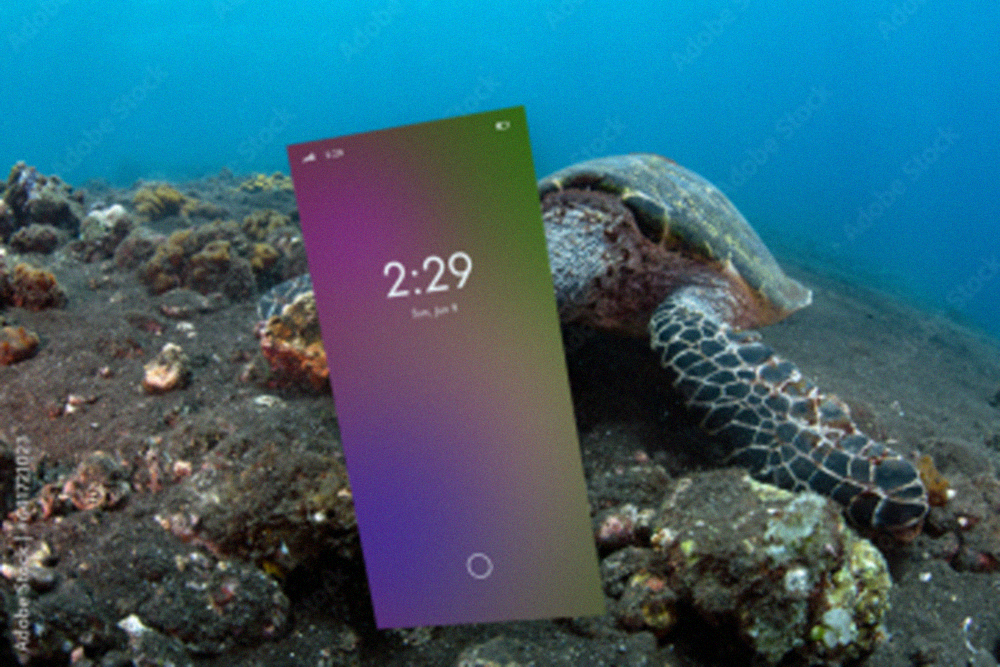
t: 2:29
